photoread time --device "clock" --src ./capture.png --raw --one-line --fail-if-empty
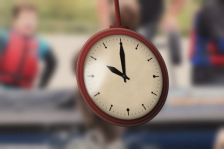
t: 10:00
